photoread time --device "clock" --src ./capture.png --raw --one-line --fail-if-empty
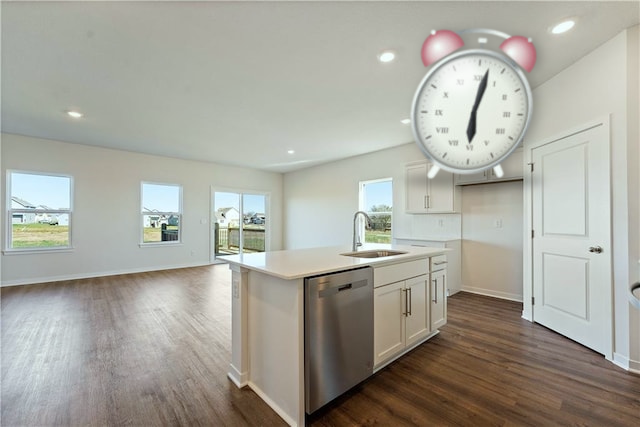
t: 6:02
